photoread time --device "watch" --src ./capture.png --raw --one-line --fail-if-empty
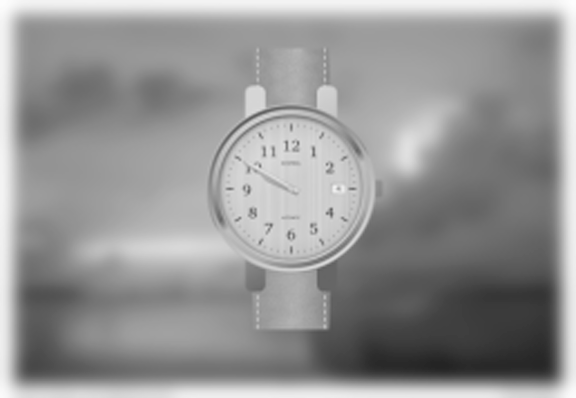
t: 9:50
